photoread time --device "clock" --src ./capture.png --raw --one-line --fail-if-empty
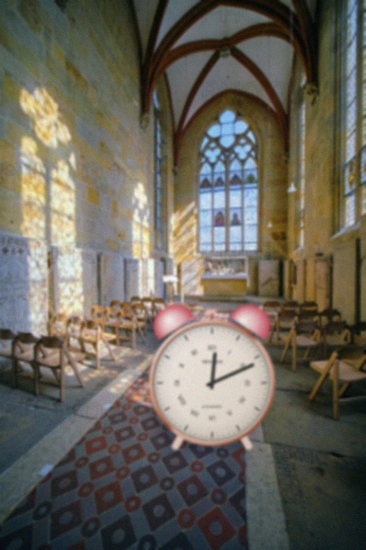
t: 12:11
